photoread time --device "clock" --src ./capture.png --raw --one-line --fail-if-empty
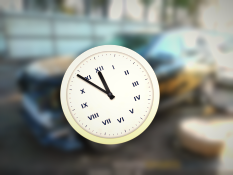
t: 11:54
